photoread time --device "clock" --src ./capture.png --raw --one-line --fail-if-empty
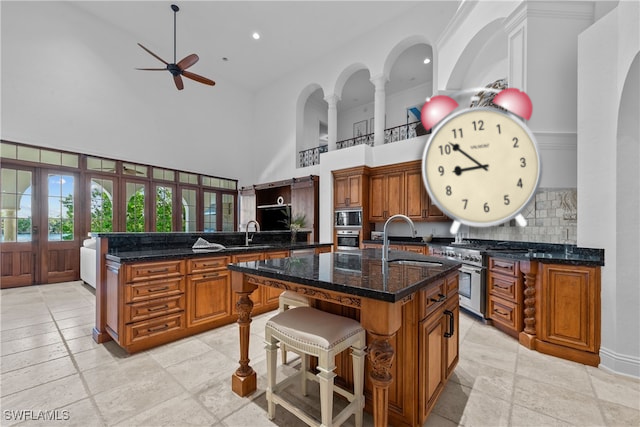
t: 8:52
